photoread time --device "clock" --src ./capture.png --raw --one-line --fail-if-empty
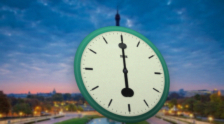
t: 6:00
